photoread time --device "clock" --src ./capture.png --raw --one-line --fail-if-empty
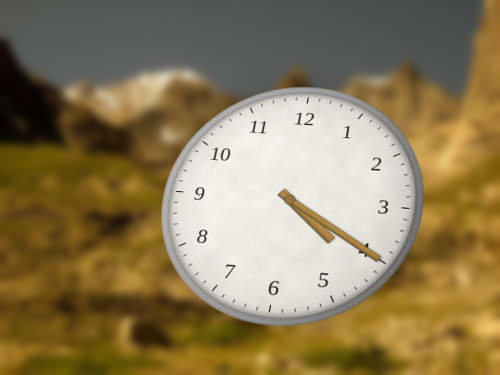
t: 4:20
